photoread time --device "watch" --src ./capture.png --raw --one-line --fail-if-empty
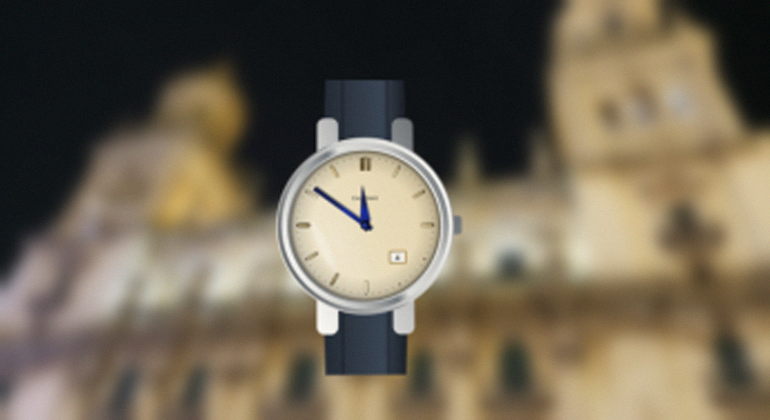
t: 11:51
